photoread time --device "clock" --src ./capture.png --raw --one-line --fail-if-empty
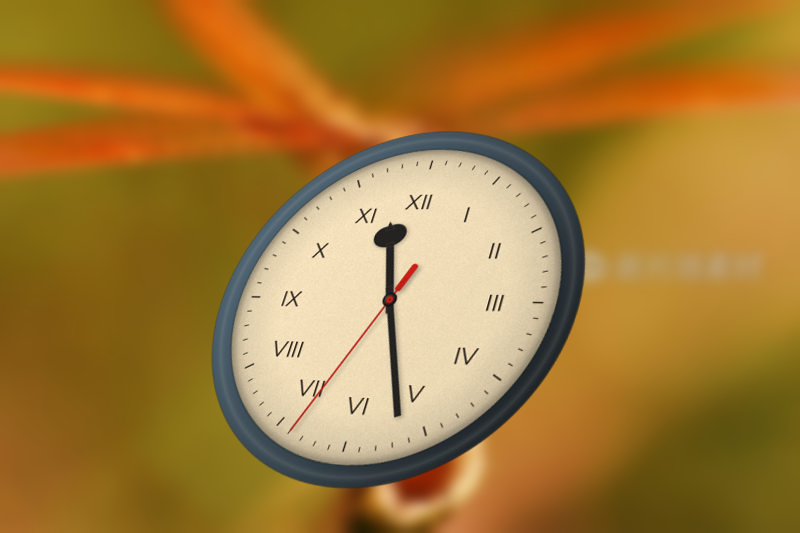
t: 11:26:34
